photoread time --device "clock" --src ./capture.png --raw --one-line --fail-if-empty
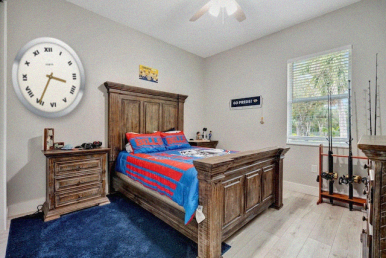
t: 3:35
